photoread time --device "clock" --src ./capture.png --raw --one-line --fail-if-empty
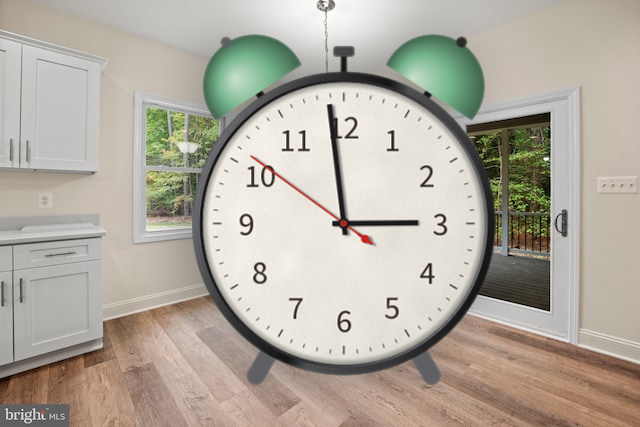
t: 2:58:51
